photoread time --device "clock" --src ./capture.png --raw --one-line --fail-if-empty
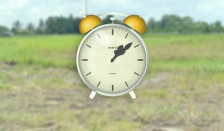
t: 1:08
